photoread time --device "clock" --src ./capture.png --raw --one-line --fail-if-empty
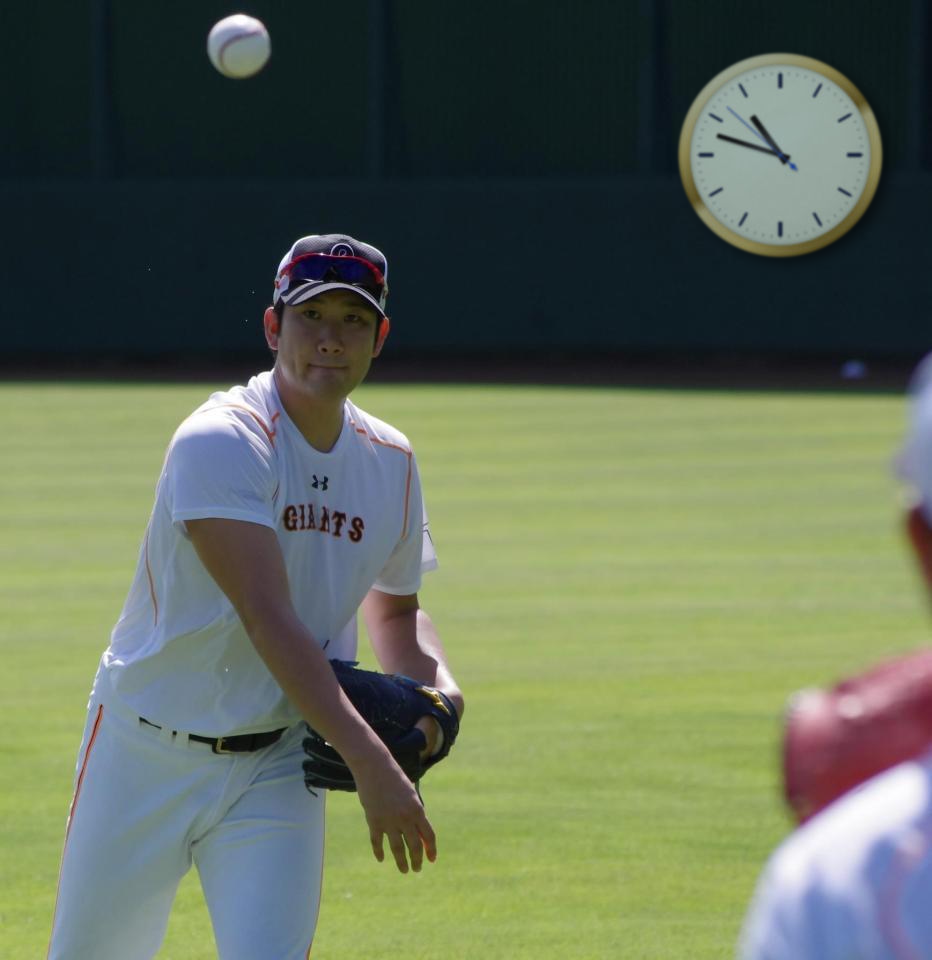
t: 10:47:52
